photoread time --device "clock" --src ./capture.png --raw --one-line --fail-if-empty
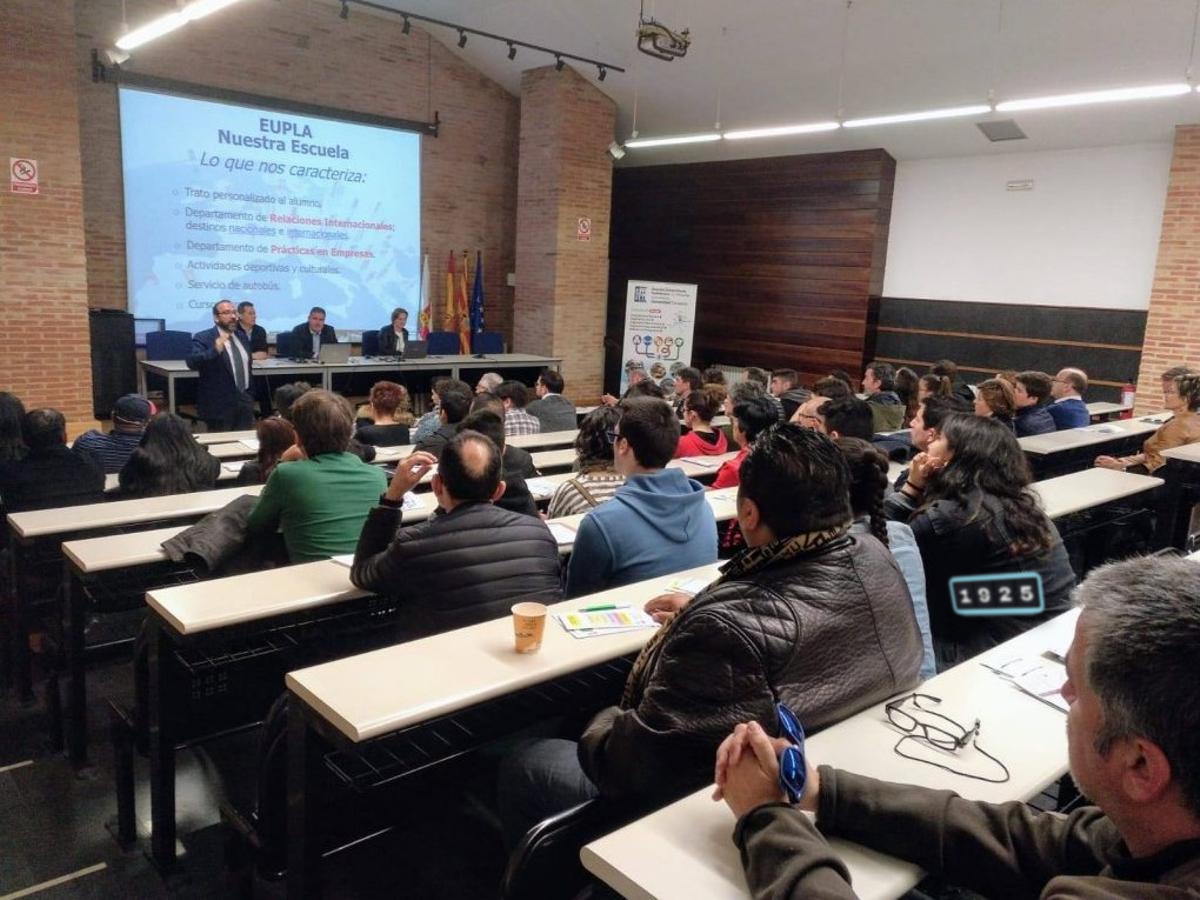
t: 19:25
